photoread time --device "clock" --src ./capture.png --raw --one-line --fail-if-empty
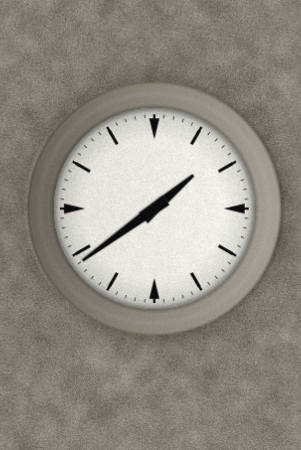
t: 1:39
